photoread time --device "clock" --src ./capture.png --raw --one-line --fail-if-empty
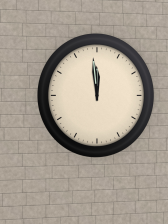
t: 11:59
